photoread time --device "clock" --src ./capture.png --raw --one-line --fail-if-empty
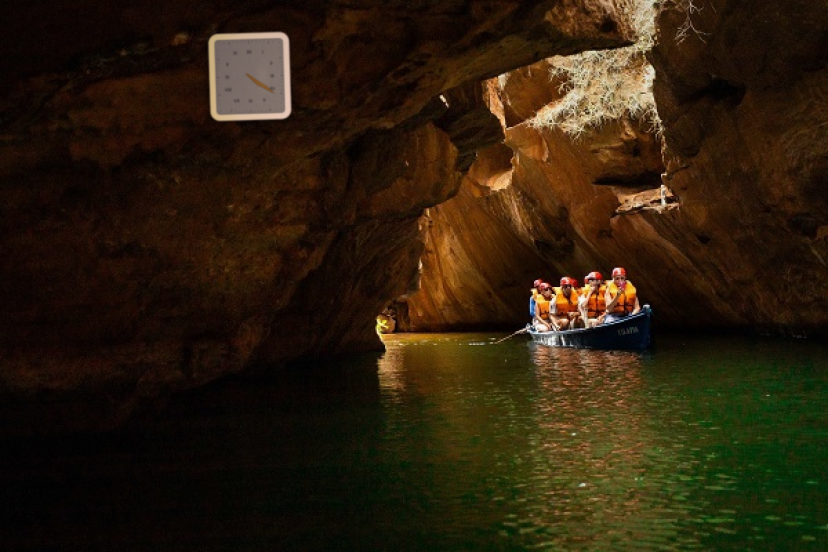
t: 4:21
